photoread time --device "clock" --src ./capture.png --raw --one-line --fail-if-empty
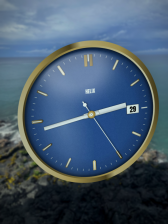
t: 2:43:25
